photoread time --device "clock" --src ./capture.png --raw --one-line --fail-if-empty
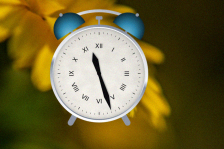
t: 11:27
